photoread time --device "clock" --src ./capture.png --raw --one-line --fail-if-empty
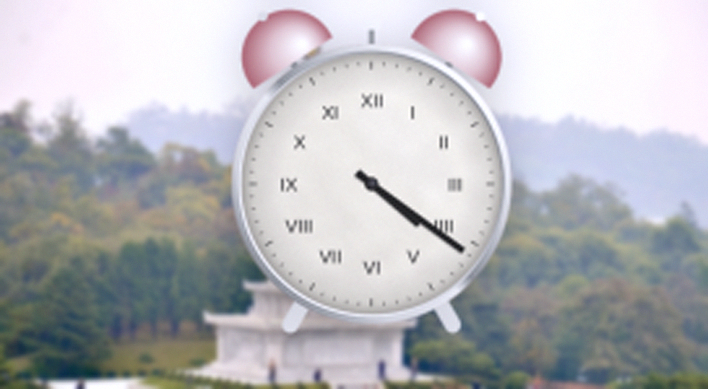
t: 4:21
